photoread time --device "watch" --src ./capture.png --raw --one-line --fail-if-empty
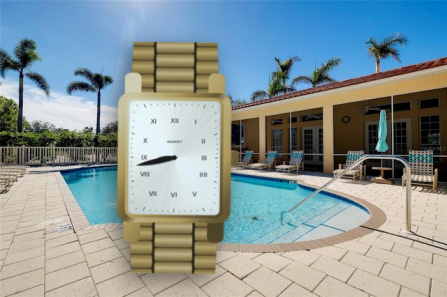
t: 8:43
